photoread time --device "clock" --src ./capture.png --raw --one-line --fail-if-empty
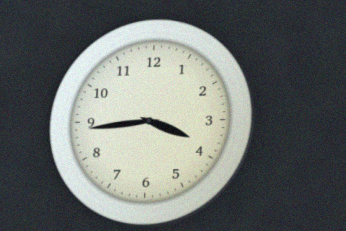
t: 3:44
